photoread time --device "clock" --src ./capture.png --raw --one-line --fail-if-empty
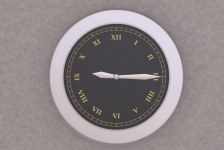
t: 9:15
